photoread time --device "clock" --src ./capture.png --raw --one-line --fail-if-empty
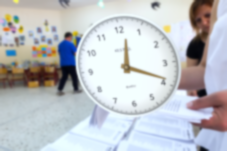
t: 12:19
